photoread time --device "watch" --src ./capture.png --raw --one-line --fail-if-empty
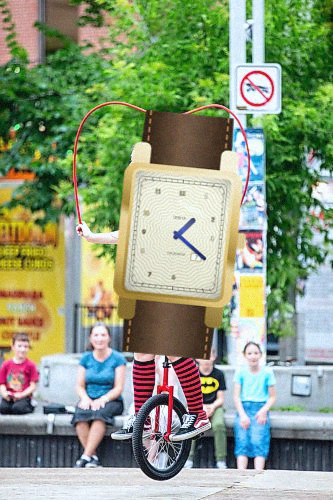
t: 1:21
